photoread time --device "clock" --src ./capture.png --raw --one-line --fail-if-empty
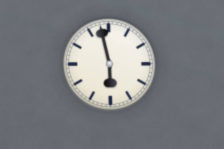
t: 5:58
